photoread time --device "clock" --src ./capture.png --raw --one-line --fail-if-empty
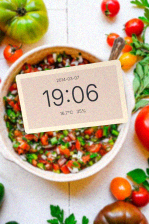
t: 19:06
